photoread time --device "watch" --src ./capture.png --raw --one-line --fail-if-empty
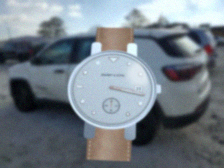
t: 3:17
